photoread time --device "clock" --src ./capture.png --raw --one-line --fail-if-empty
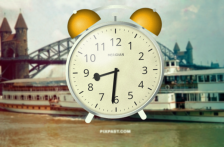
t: 8:31
